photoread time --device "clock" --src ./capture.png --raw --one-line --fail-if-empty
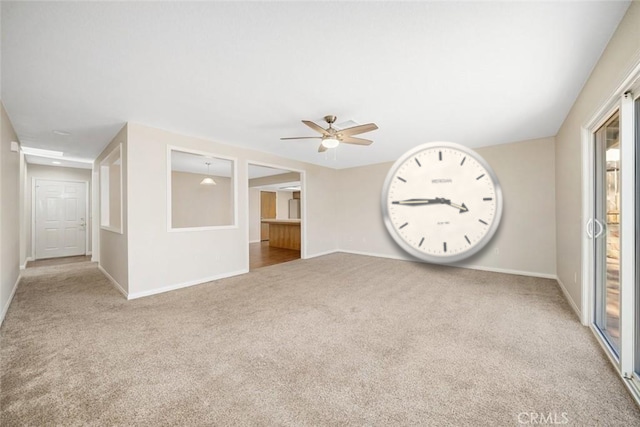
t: 3:45
